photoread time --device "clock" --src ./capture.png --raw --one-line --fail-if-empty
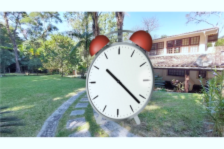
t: 10:22
